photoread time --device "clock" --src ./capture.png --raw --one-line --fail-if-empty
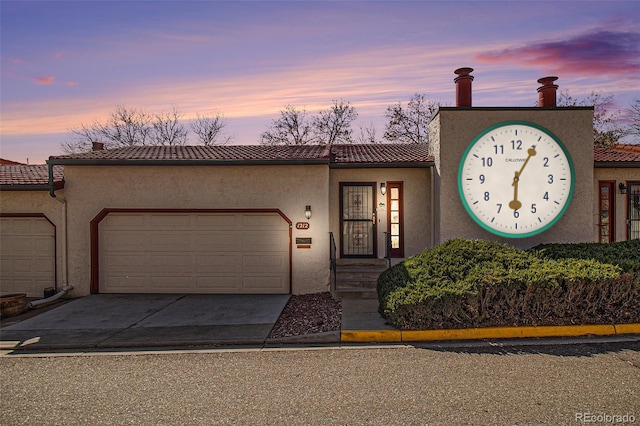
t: 6:05
